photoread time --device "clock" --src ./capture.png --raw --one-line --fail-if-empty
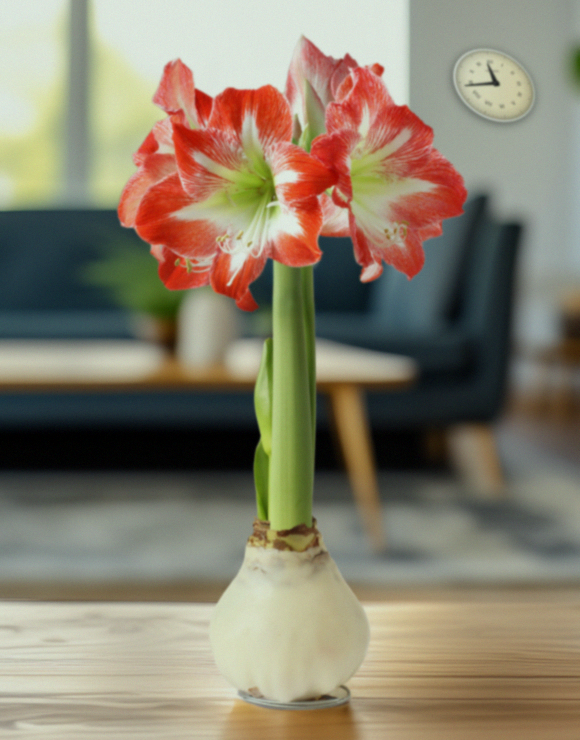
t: 11:44
